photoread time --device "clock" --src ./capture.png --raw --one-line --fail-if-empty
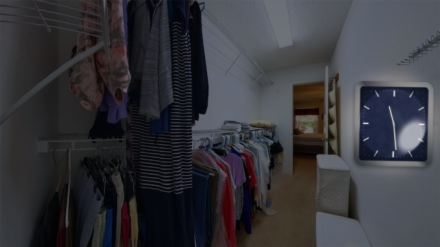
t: 11:29
